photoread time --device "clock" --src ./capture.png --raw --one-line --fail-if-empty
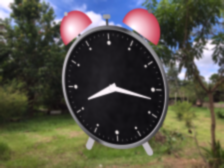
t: 8:17
